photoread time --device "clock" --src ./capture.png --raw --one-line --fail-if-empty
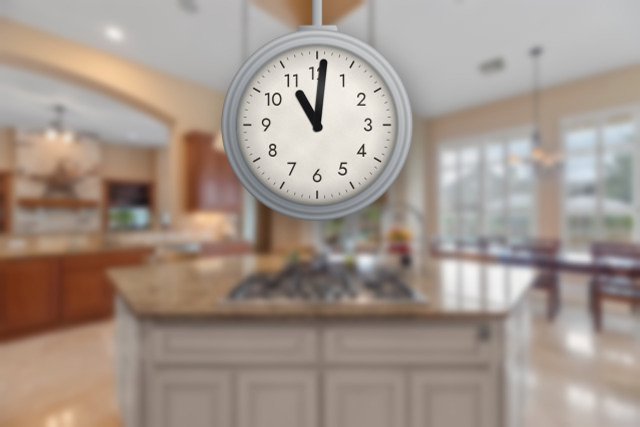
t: 11:01
